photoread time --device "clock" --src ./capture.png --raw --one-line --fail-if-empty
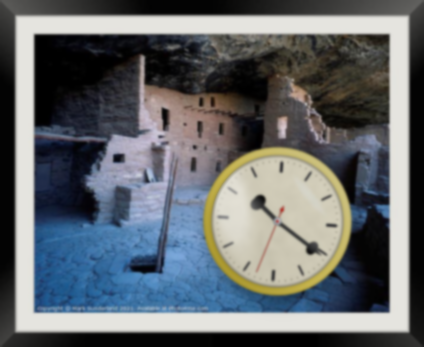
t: 10:20:33
